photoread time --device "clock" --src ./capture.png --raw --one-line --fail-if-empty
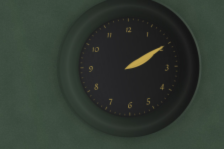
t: 2:10
